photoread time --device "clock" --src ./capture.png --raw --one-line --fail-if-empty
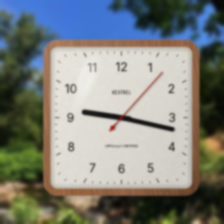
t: 9:17:07
